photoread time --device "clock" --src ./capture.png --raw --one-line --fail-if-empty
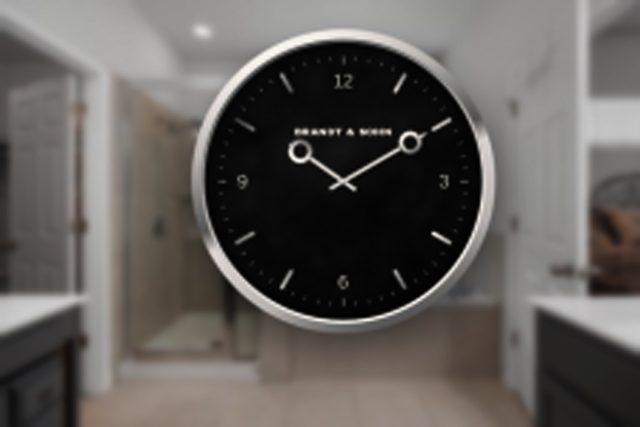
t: 10:10
